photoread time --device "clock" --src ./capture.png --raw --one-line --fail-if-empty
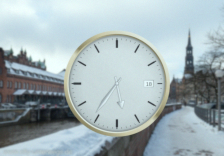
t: 5:36
